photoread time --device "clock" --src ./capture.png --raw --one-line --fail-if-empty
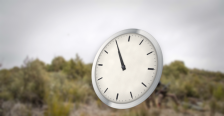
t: 10:55
